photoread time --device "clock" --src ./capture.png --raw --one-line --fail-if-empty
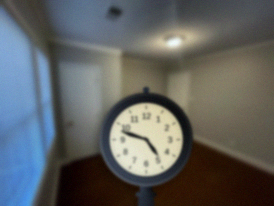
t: 4:48
